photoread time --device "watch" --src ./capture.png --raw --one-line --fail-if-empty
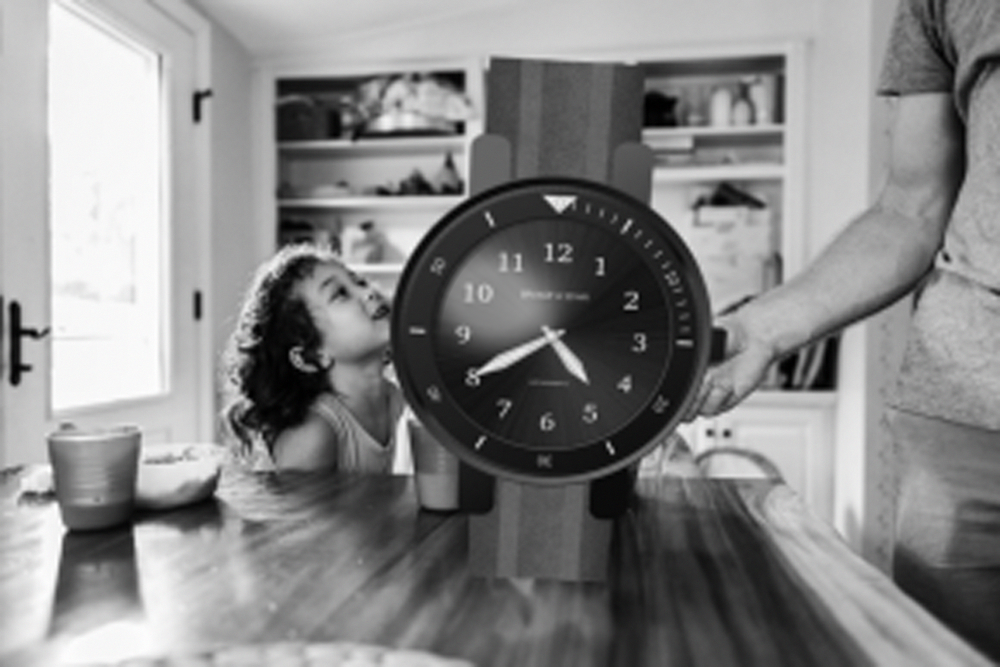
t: 4:40
